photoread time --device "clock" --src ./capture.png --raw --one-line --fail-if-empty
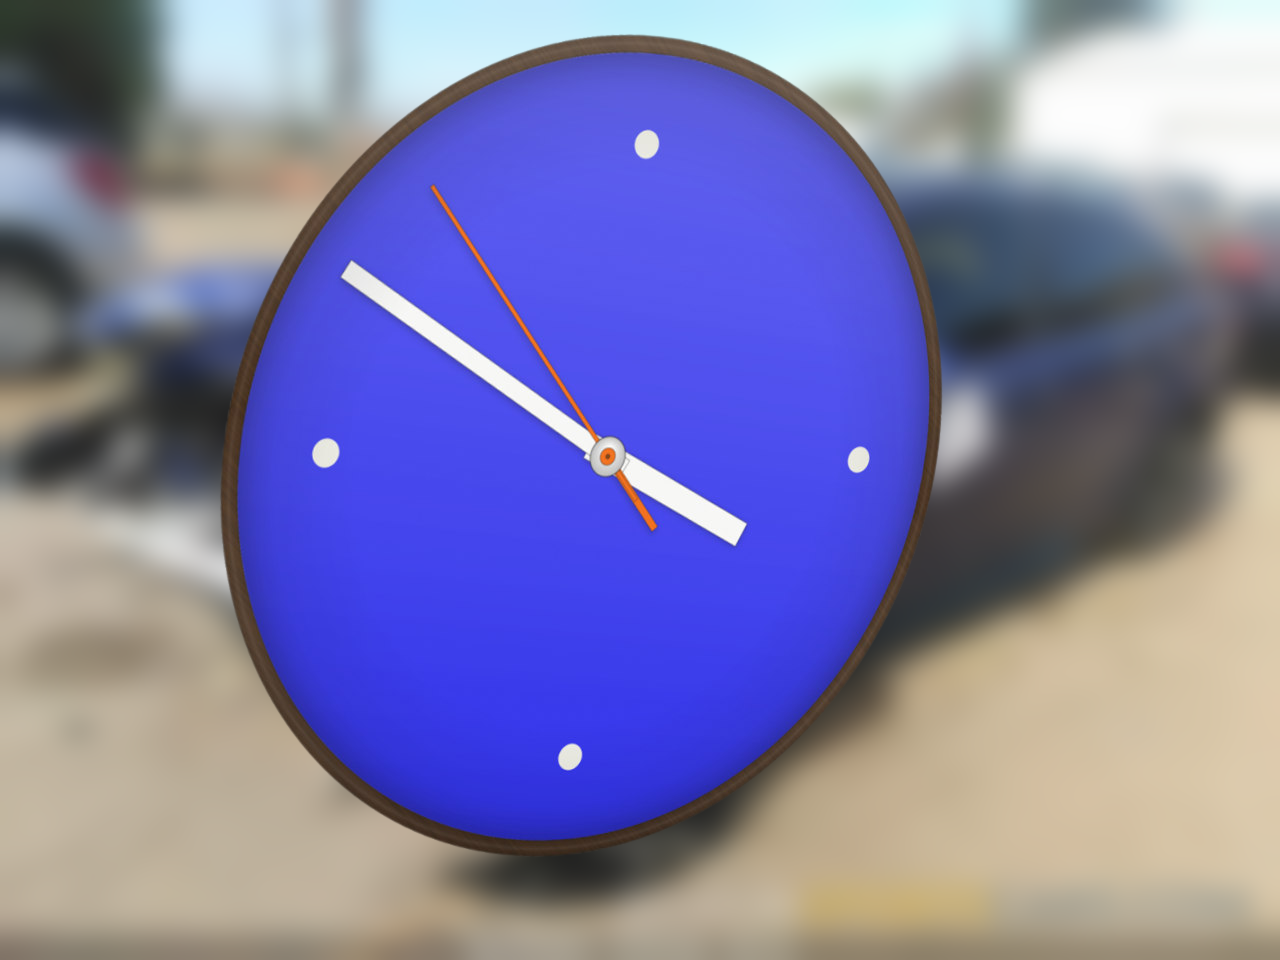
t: 3:49:53
